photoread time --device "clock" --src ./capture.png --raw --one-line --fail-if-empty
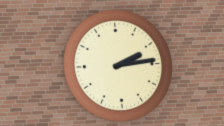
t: 2:14
